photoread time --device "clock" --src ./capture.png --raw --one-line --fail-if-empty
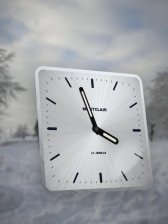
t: 3:57
